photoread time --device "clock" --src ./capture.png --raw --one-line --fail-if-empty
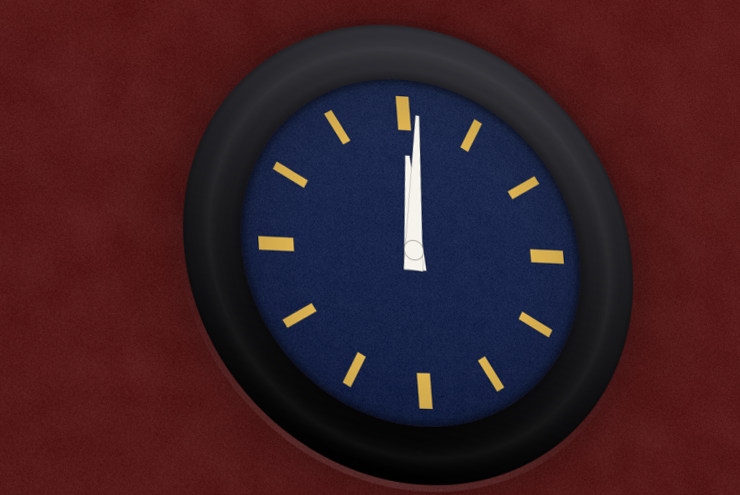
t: 12:01
